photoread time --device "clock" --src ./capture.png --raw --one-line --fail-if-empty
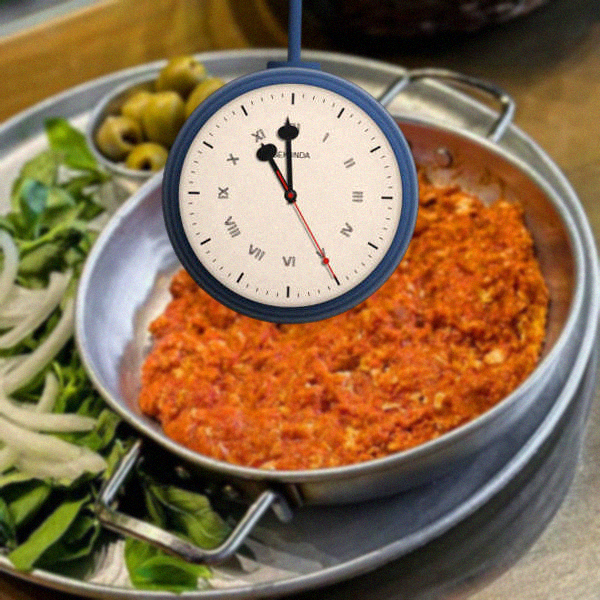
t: 10:59:25
